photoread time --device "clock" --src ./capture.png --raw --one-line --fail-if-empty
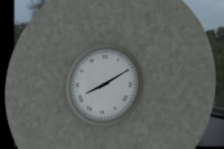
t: 8:10
